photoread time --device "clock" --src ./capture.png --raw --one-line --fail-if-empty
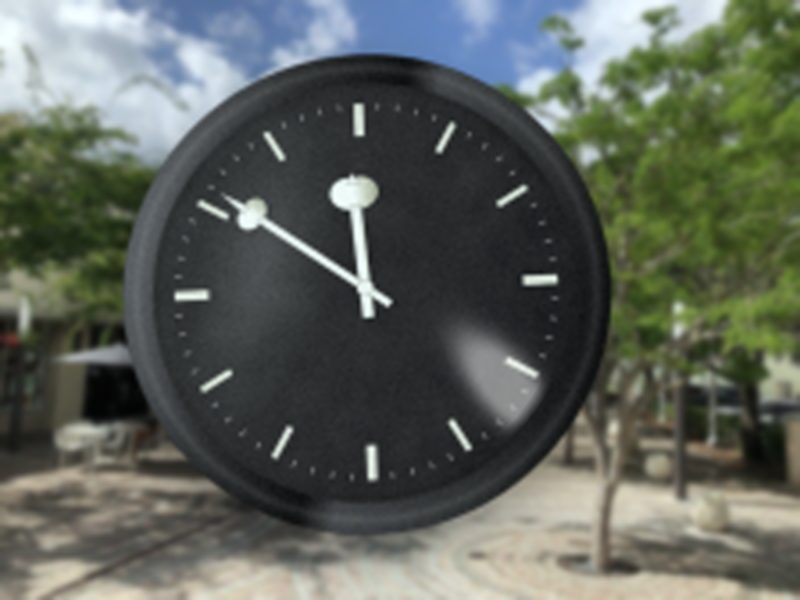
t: 11:51
